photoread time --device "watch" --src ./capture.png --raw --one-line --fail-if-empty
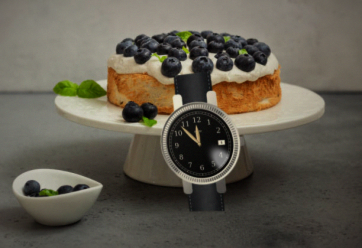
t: 11:53
